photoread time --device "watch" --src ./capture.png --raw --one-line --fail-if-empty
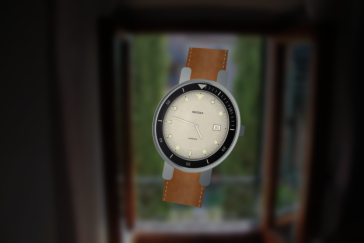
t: 4:47
